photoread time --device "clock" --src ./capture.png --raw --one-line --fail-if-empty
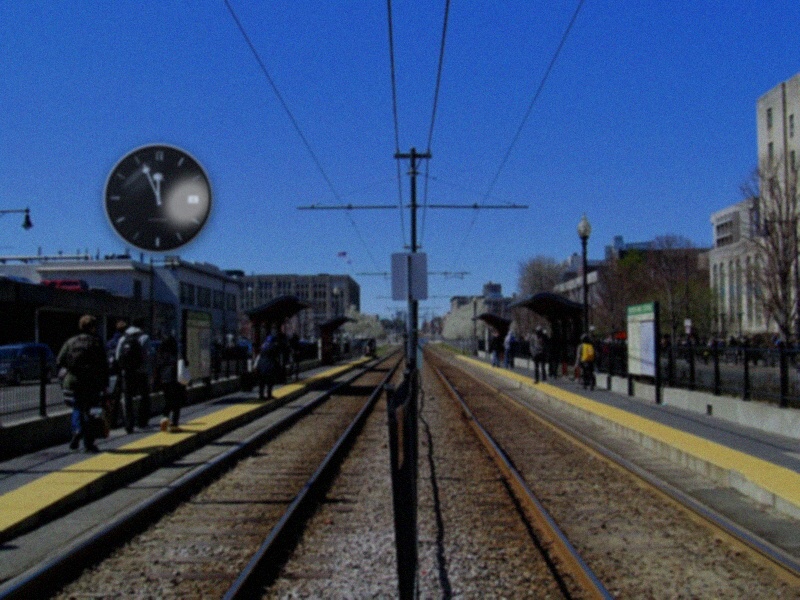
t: 11:56
